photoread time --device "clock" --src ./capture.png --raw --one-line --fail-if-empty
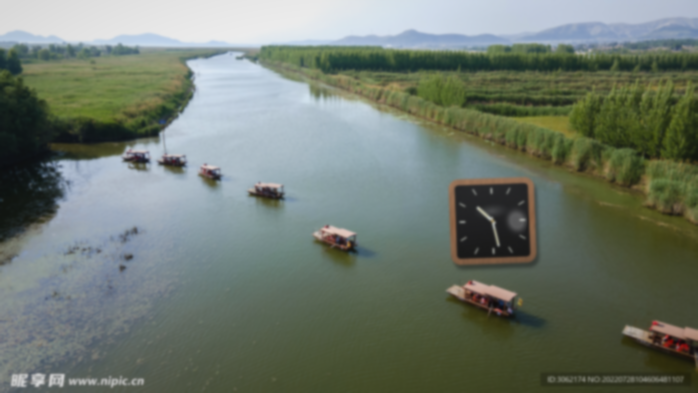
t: 10:28
